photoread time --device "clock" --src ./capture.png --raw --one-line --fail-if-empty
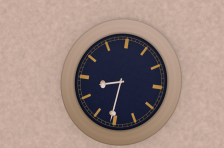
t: 8:31
